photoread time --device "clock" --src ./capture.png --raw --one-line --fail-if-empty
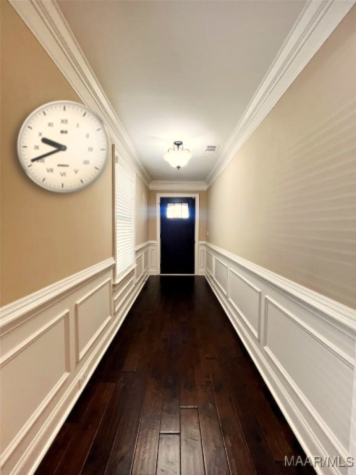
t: 9:41
